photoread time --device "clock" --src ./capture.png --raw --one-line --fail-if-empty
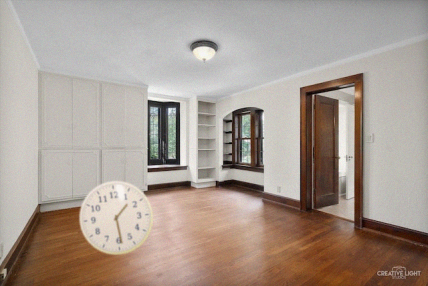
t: 1:29
